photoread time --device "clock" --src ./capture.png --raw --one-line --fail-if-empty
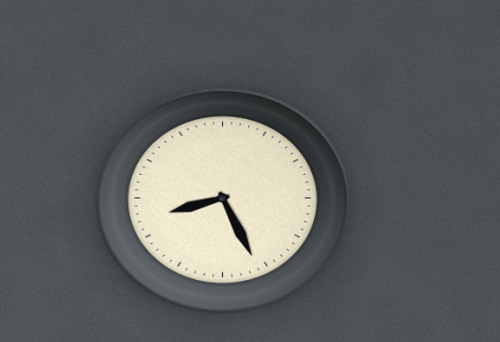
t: 8:26
